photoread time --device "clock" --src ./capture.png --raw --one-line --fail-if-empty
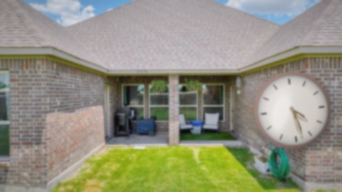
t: 4:28
